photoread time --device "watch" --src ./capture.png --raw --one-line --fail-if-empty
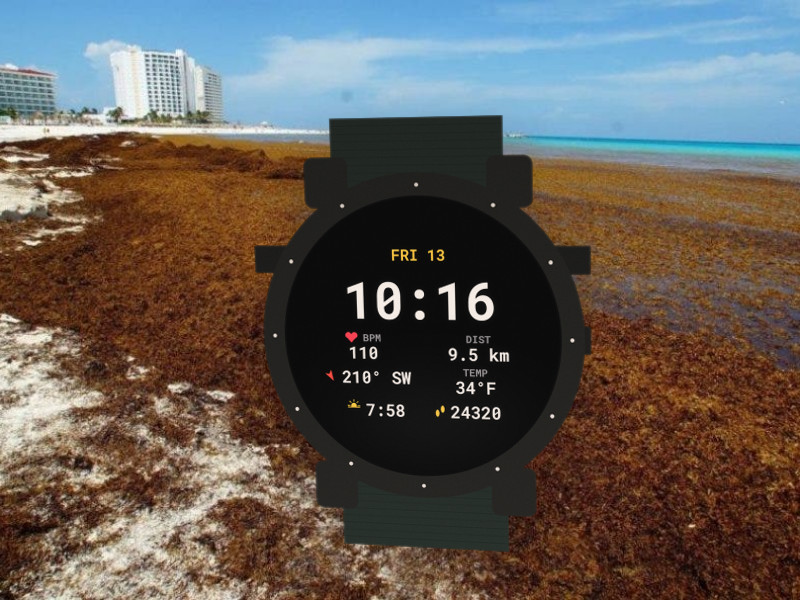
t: 10:16
